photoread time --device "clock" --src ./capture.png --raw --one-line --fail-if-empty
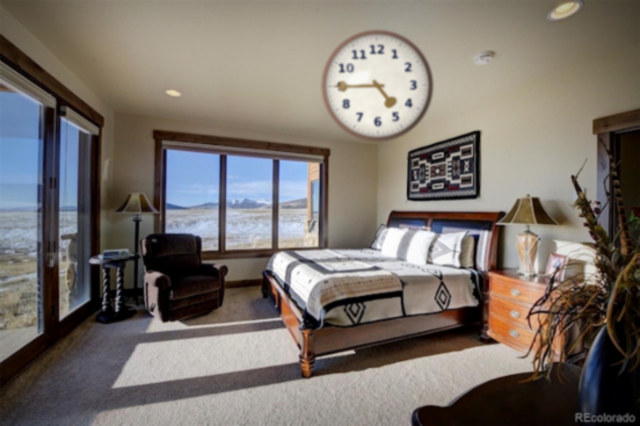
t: 4:45
